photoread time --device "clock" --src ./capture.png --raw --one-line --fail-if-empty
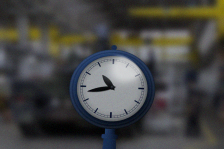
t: 10:43
